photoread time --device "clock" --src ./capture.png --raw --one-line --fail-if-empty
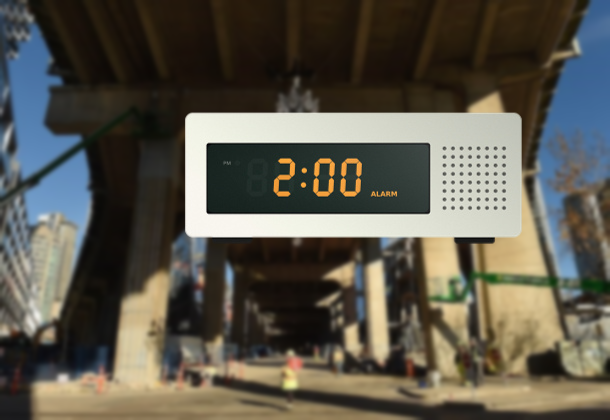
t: 2:00
